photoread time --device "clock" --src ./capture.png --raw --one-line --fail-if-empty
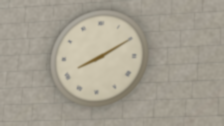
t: 8:10
